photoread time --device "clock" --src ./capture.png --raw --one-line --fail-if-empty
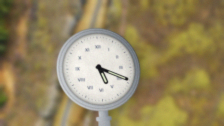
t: 5:19
